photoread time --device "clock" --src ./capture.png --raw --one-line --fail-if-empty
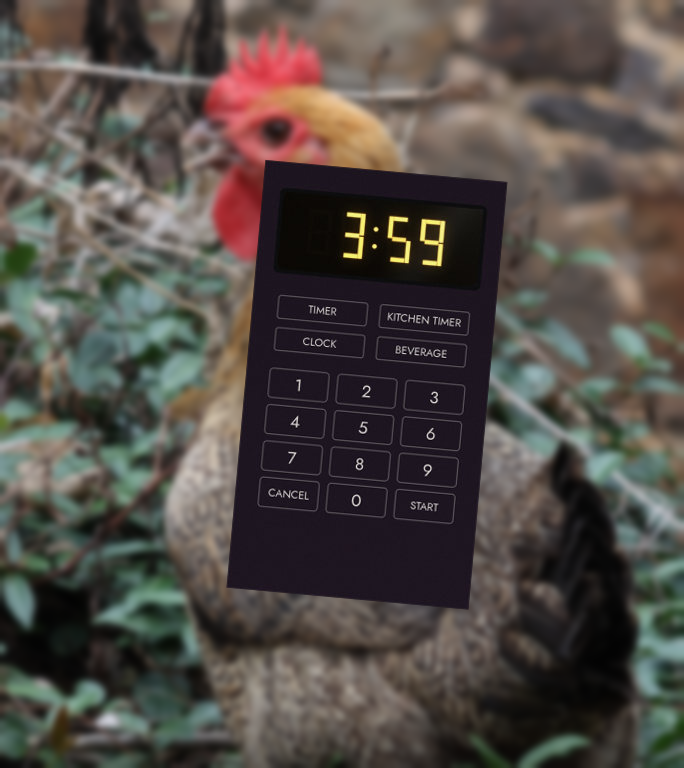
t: 3:59
